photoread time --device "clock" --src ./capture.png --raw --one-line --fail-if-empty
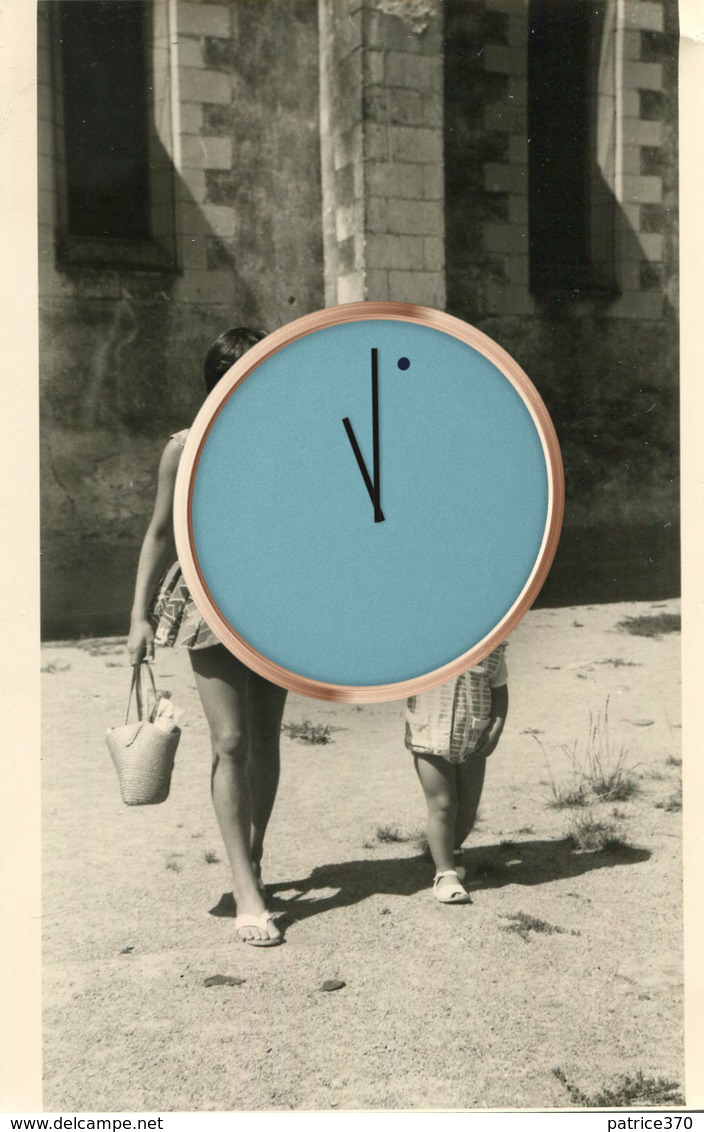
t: 10:58
